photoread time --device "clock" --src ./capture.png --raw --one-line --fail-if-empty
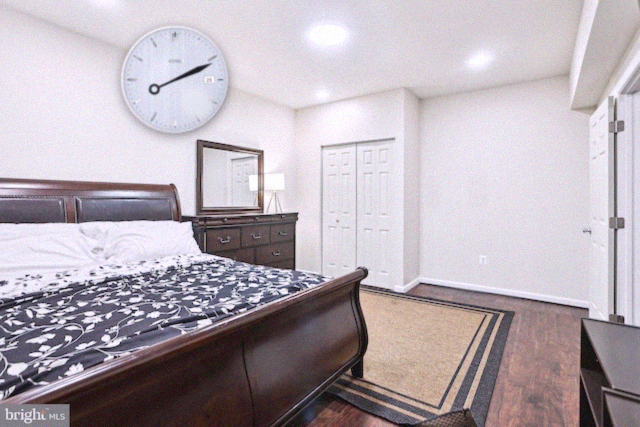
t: 8:11
